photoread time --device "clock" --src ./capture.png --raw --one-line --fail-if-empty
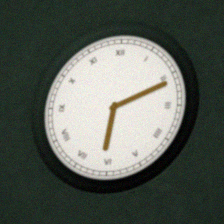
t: 6:11
